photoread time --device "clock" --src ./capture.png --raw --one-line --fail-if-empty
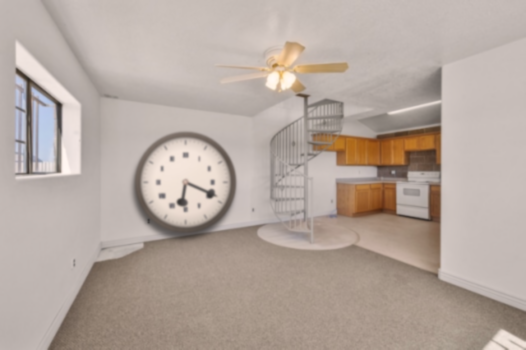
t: 6:19
